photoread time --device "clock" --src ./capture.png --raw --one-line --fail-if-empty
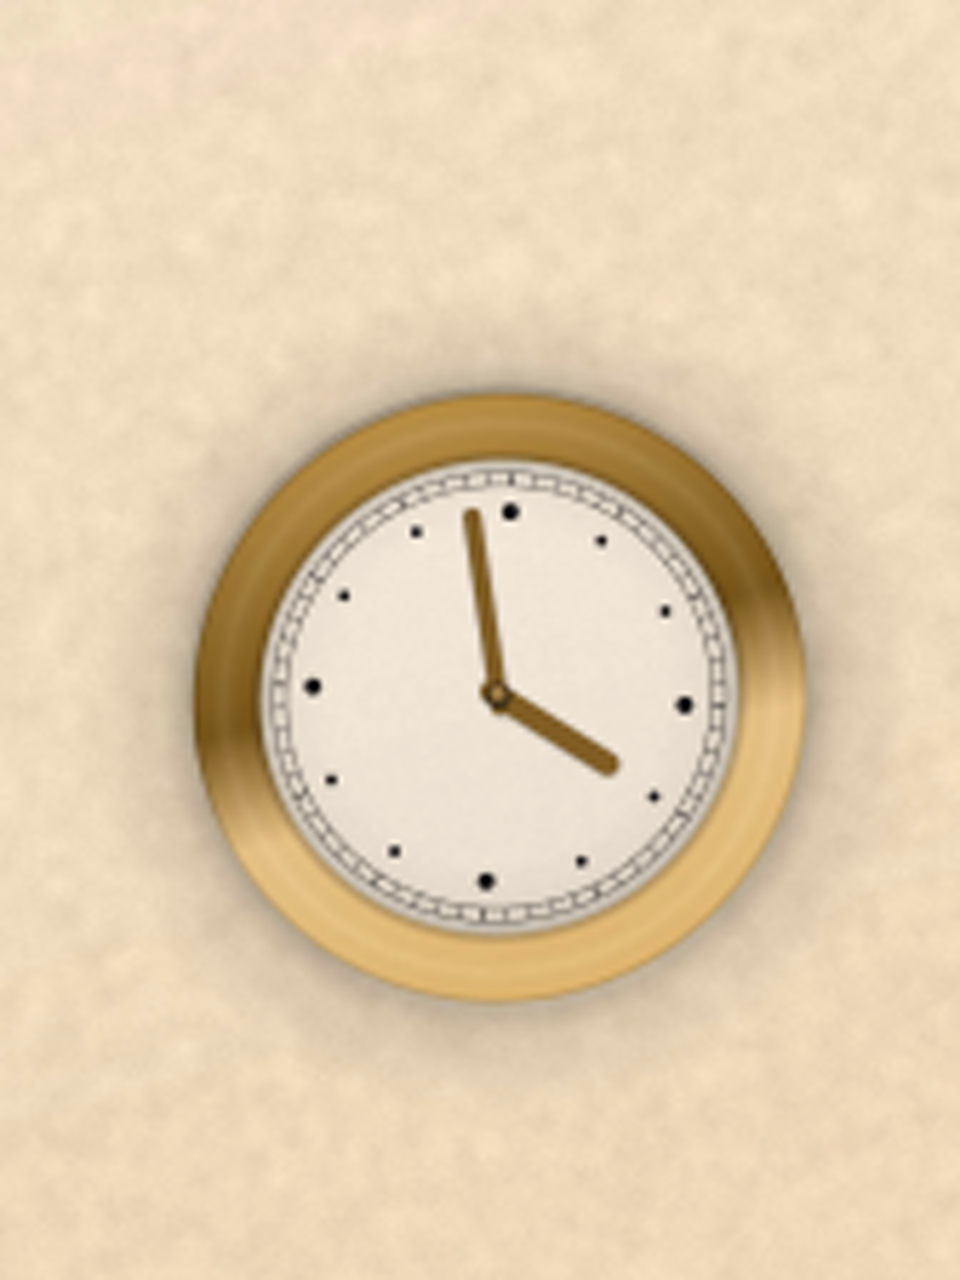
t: 3:58
